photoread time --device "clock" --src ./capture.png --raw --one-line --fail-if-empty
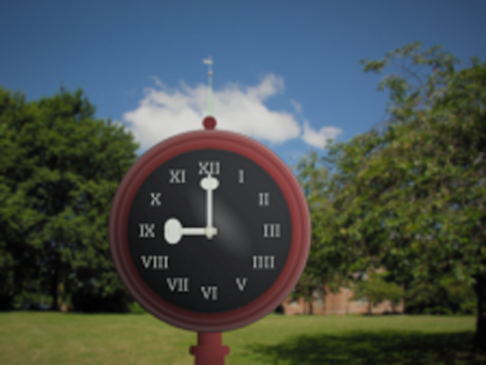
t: 9:00
